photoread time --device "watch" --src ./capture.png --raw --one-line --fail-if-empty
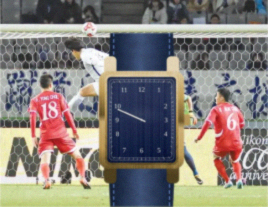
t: 9:49
